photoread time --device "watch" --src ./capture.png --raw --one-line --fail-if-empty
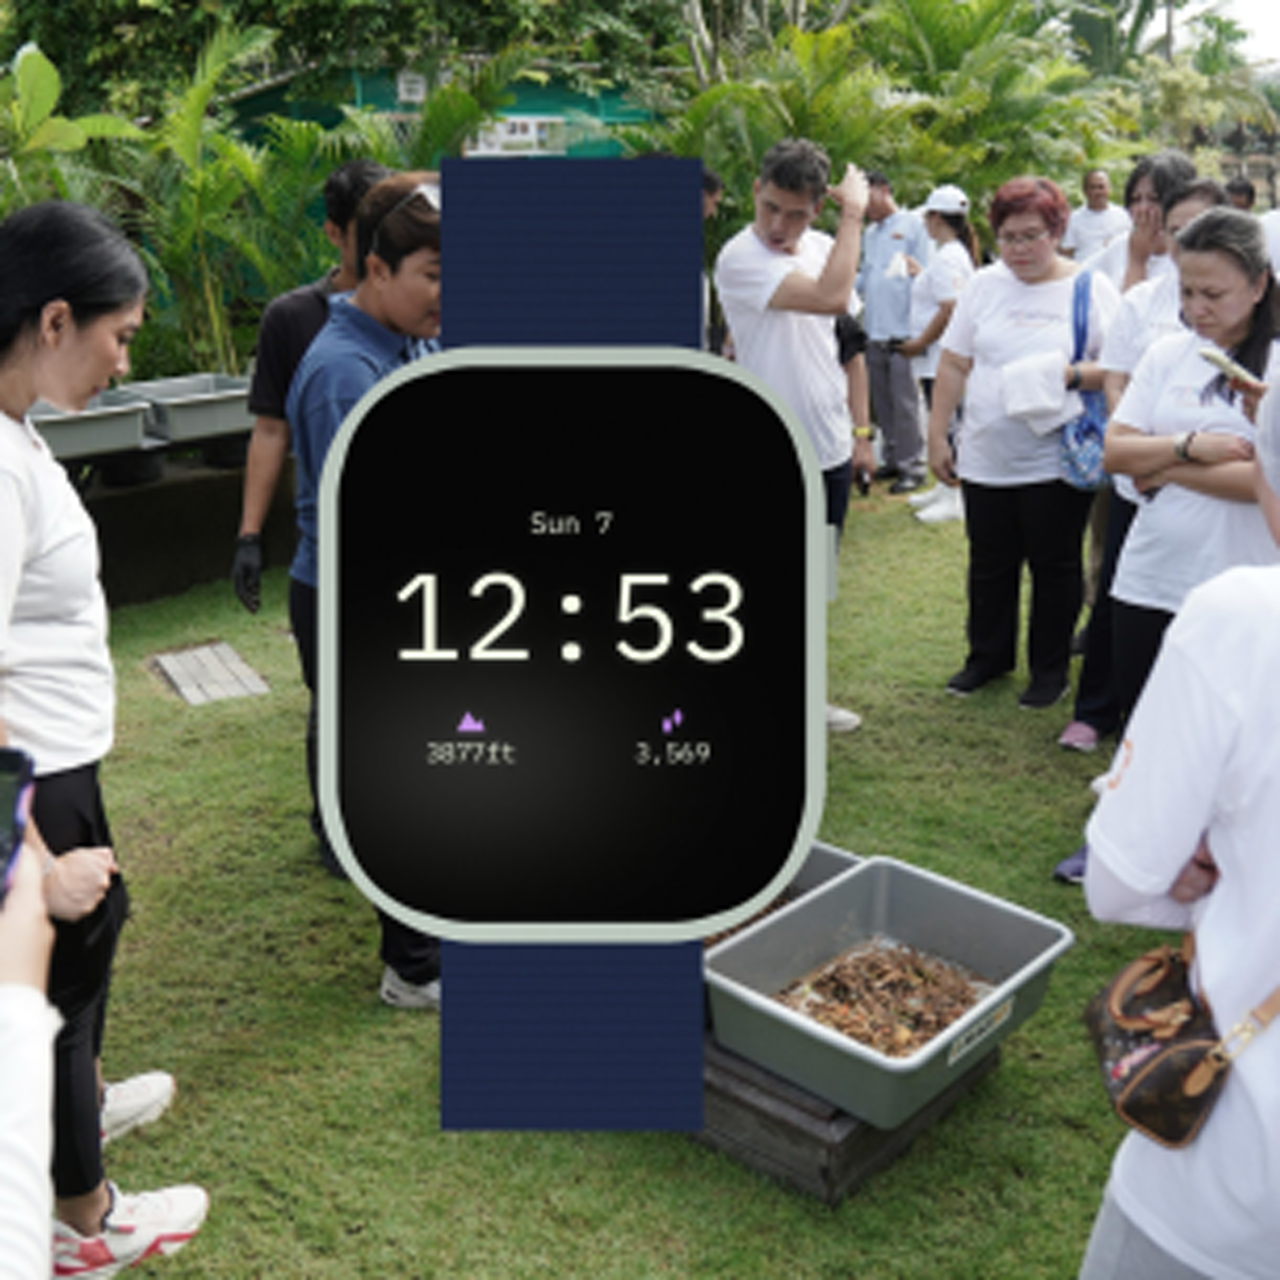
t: 12:53
